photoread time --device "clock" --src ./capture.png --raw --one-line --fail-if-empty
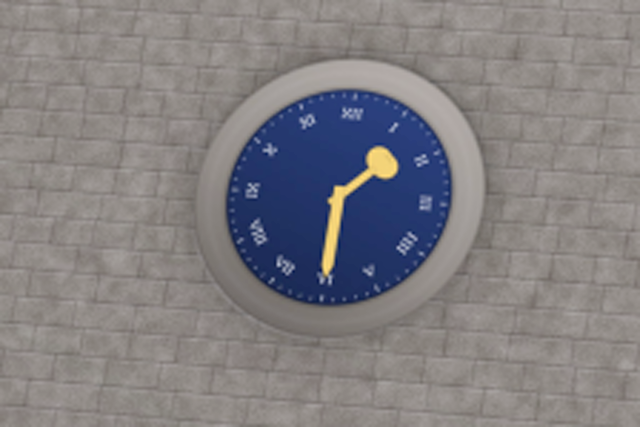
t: 1:30
